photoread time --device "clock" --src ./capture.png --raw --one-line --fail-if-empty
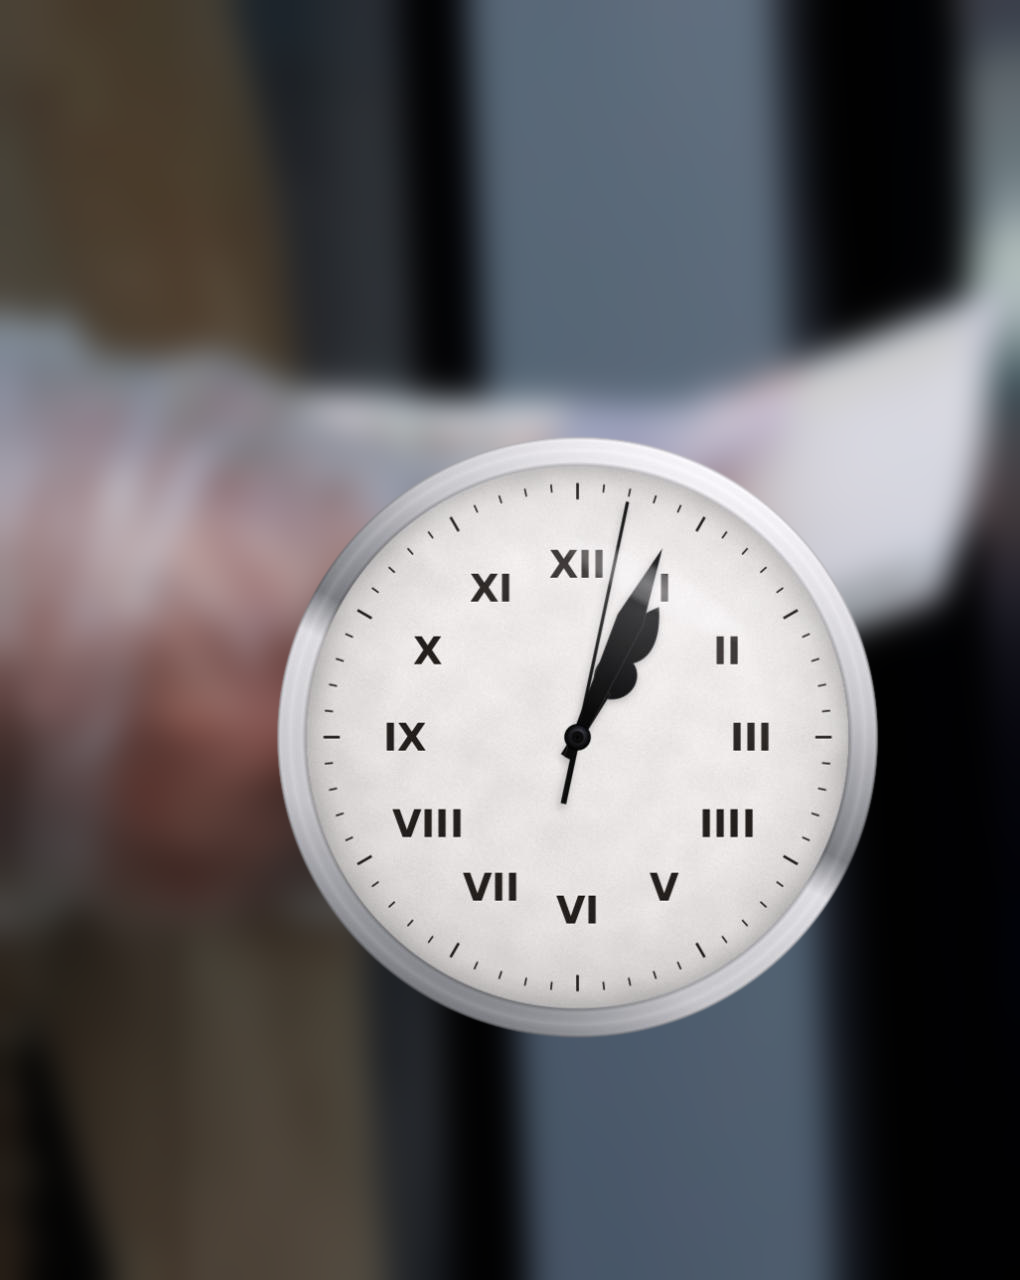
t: 1:04:02
